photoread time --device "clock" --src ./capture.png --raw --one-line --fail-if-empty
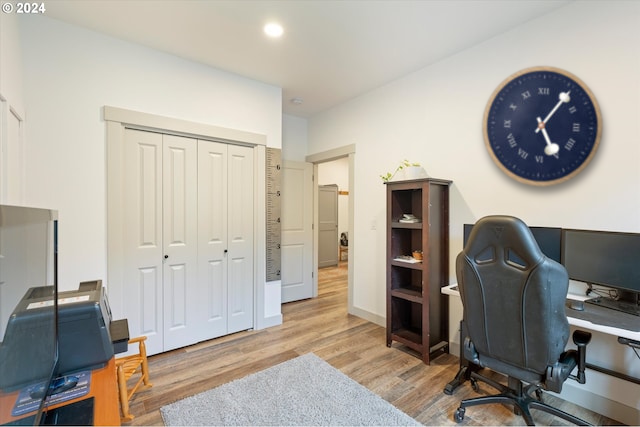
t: 5:06
